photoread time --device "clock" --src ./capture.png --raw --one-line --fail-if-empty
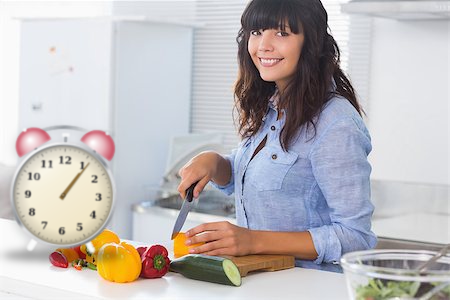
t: 1:06
